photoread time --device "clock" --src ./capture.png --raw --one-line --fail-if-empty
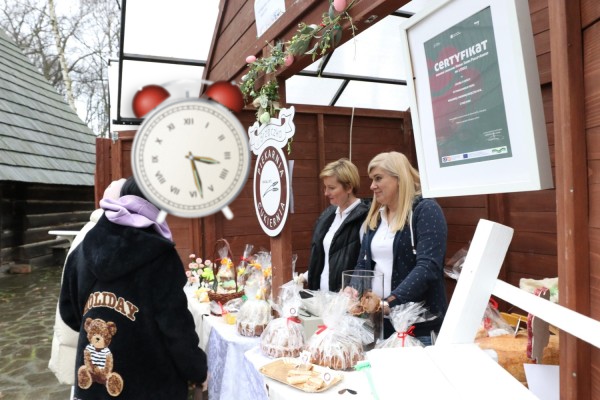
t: 3:28
